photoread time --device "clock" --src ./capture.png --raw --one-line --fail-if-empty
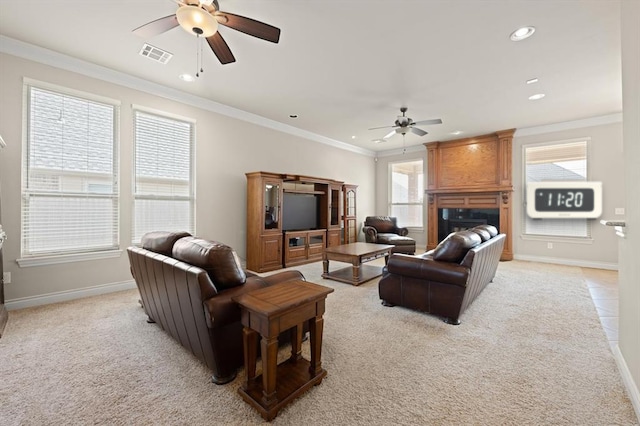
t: 11:20
